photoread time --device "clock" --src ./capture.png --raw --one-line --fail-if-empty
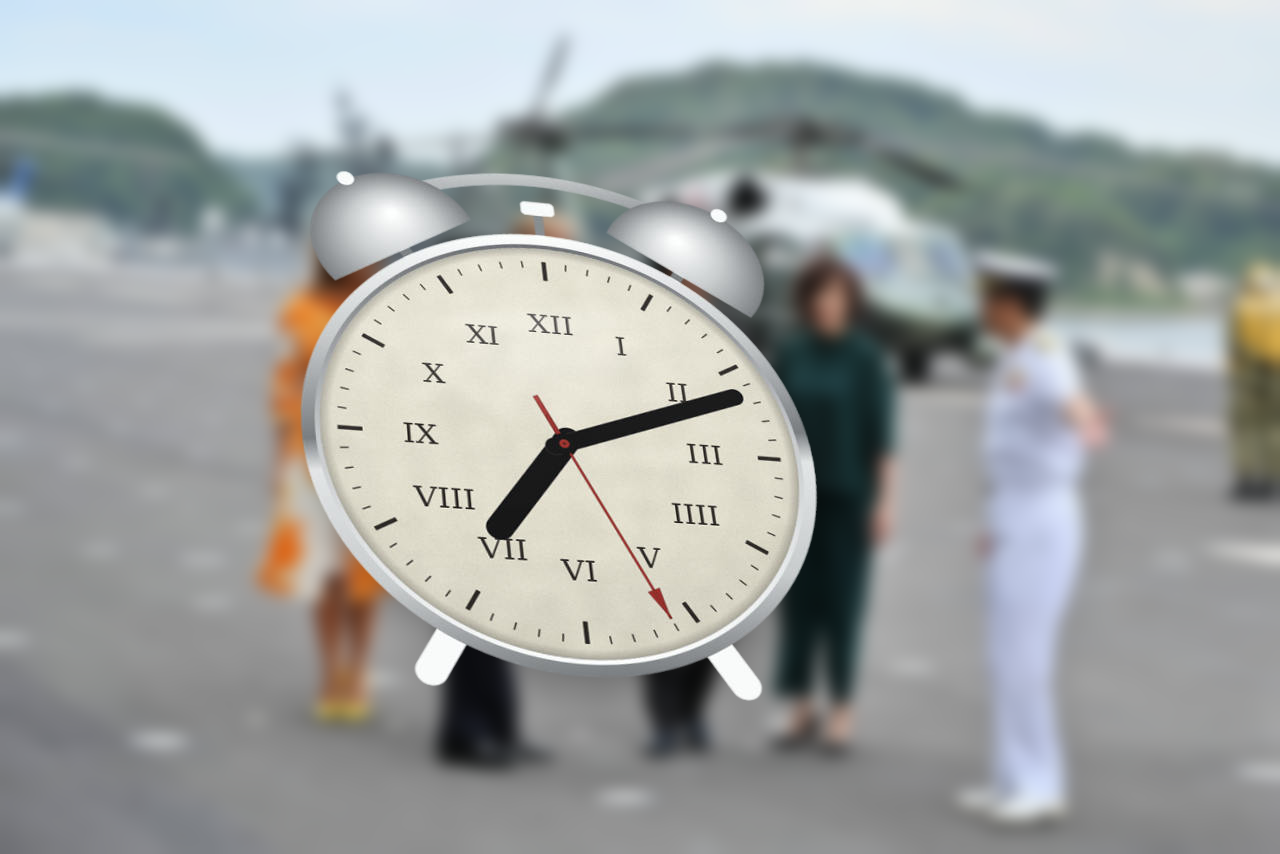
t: 7:11:26
